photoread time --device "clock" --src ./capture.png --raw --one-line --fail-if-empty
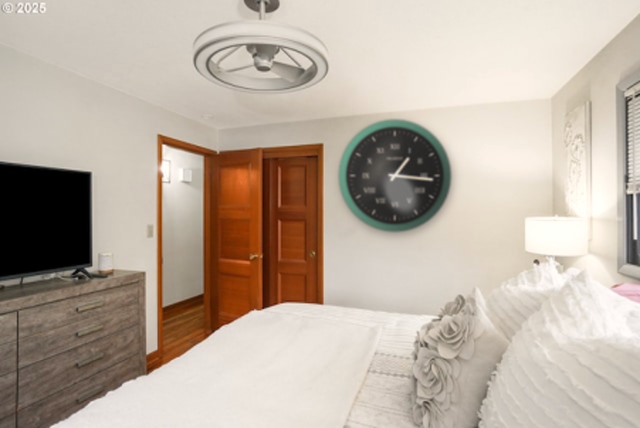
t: 1:16
